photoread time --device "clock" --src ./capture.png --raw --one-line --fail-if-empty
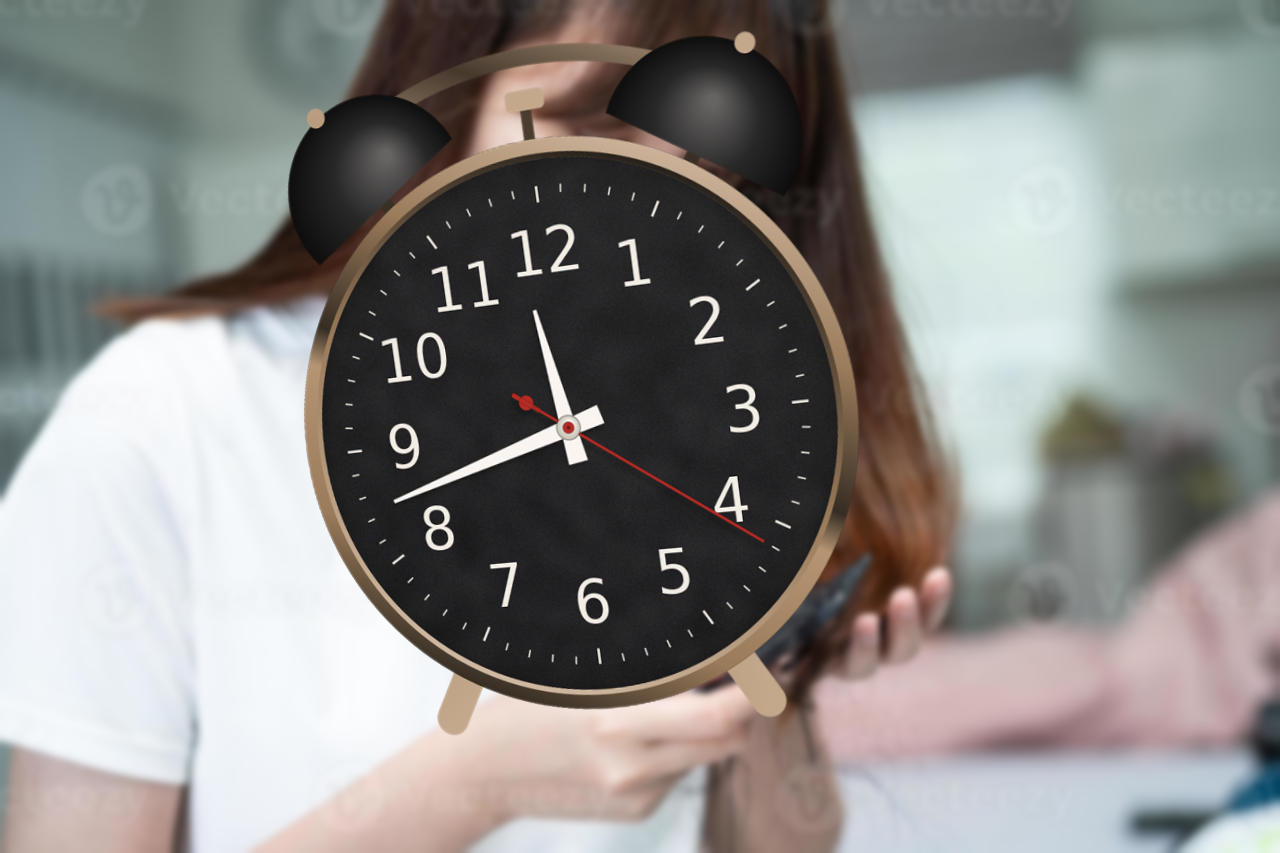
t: 11:42:21
